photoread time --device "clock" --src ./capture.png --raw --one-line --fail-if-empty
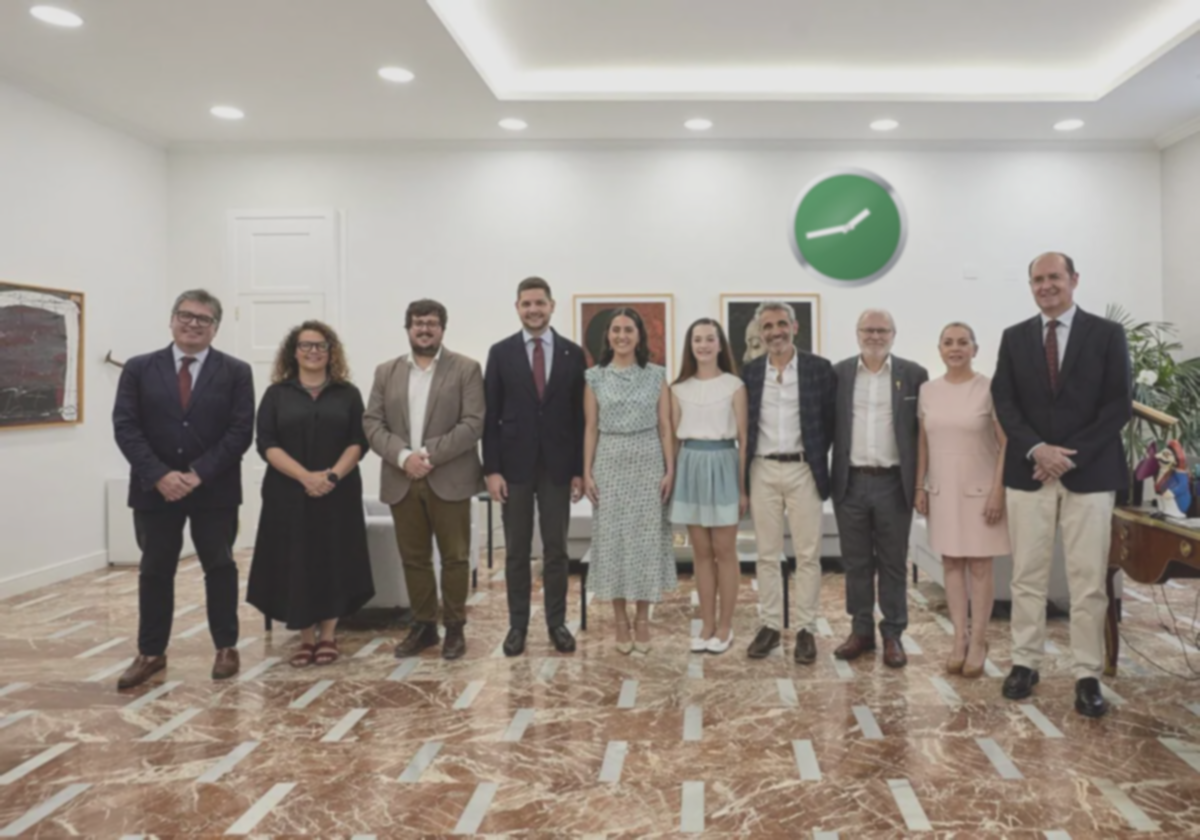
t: 1:43
